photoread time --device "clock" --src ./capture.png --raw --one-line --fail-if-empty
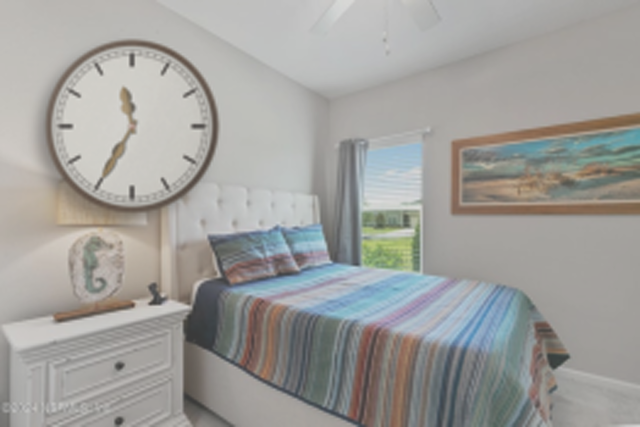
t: 11:35
